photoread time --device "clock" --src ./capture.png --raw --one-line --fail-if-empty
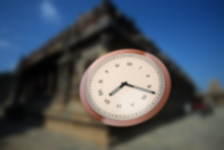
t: 7:17
